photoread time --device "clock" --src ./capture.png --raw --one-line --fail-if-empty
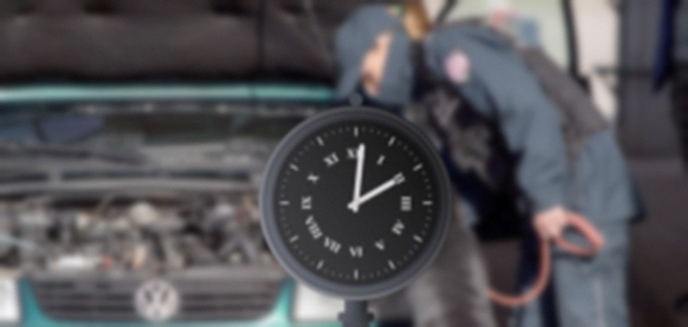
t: 2:01
